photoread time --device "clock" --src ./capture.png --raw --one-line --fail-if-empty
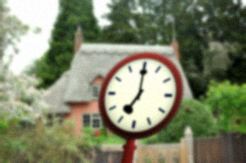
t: 7:00
